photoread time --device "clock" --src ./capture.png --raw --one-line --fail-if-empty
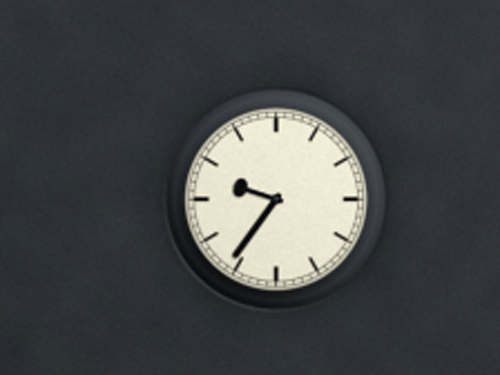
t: 9:36
